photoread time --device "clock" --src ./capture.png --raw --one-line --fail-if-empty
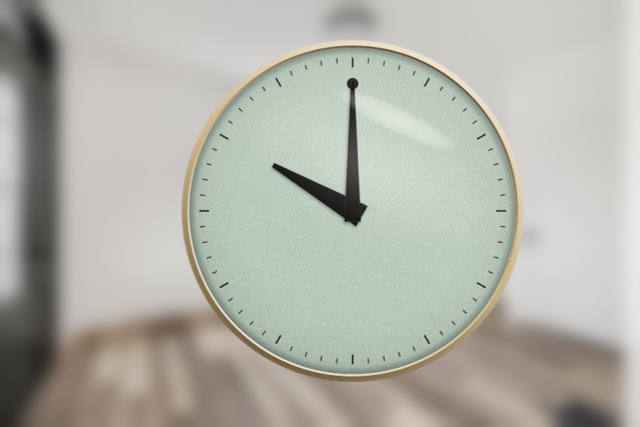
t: 10:00
